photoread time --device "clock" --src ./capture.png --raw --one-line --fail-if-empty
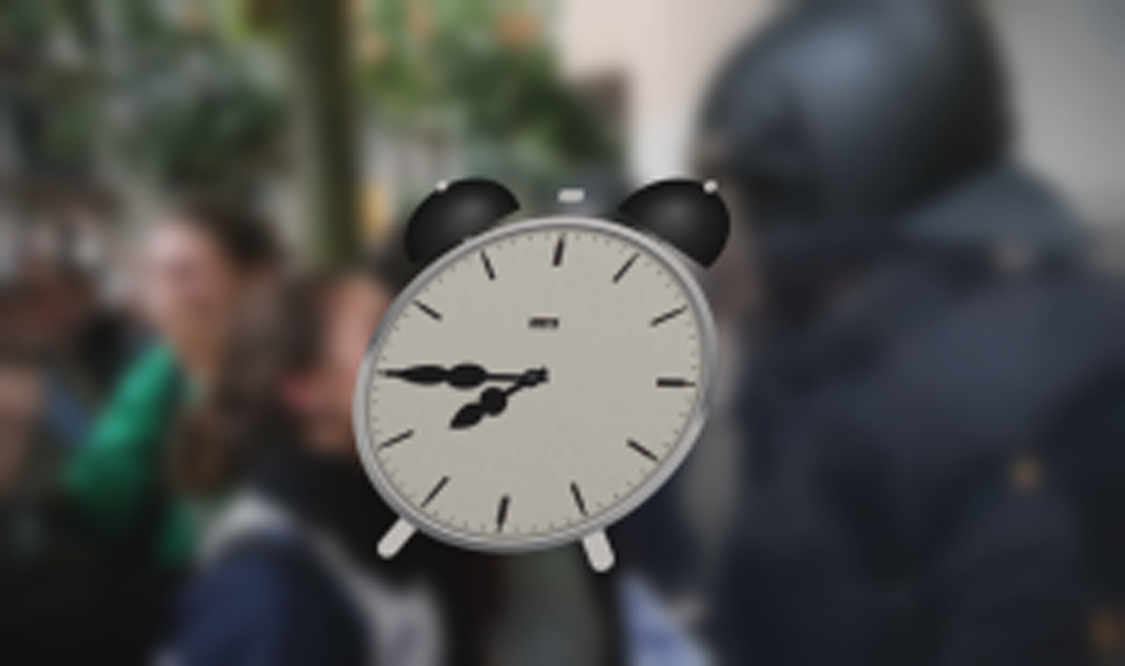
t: 7:45
